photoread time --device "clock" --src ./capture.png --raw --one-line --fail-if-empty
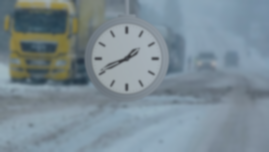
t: 1:41
